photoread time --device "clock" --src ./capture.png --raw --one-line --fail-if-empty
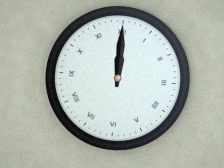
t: 12:00
